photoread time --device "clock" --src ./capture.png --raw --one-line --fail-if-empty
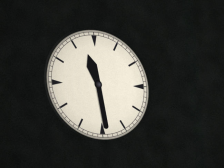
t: 11:29
